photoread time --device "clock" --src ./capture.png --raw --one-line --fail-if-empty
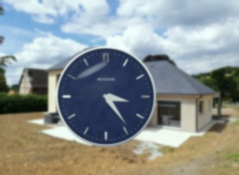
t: 3:24
